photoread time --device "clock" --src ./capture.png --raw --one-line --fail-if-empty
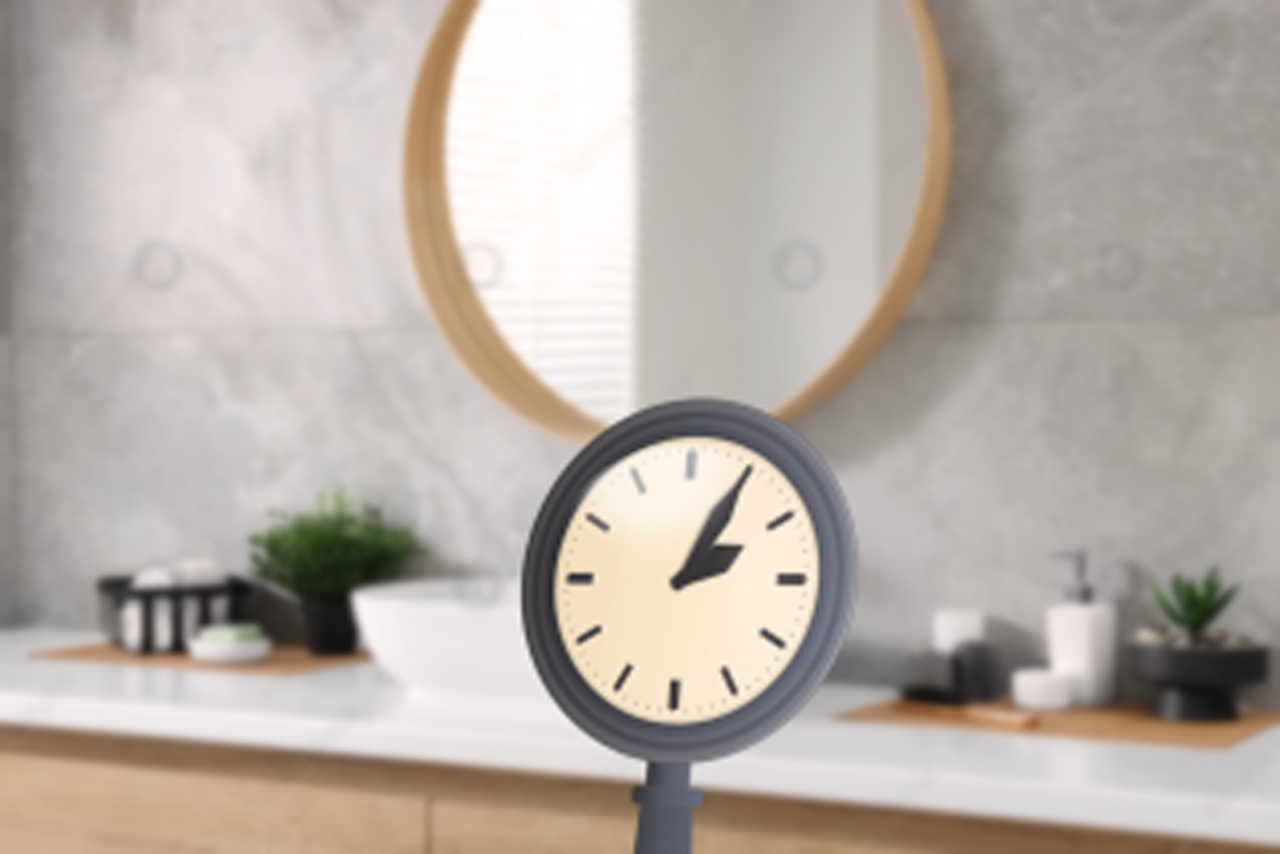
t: 2:05
